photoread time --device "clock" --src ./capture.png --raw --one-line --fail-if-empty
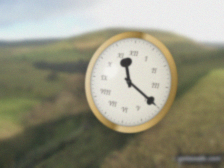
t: 11:20
